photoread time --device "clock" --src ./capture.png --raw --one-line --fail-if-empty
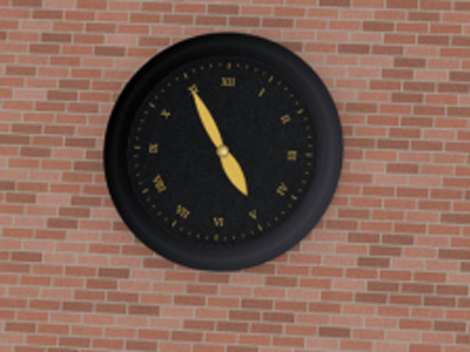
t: 4:55
